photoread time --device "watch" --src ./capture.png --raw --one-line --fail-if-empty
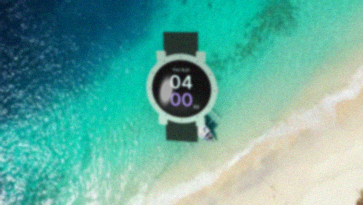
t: 4:00
